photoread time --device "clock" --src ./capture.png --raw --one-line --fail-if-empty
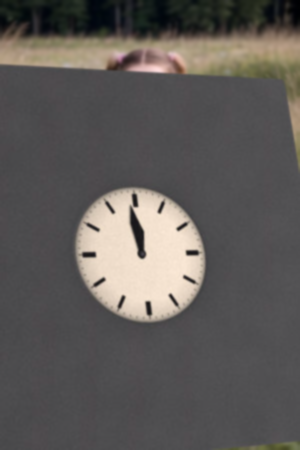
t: 11:59
